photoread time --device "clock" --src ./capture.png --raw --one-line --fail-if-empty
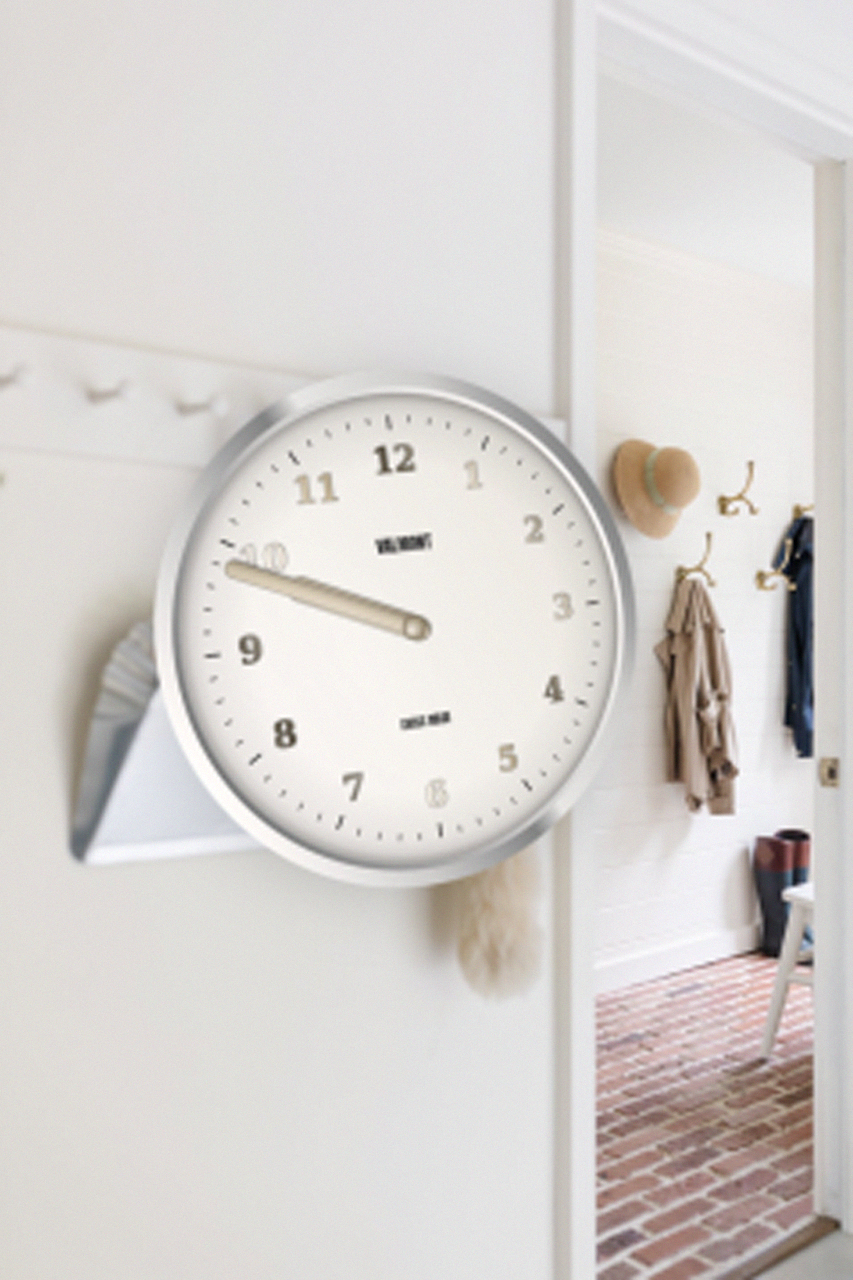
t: 9:49
